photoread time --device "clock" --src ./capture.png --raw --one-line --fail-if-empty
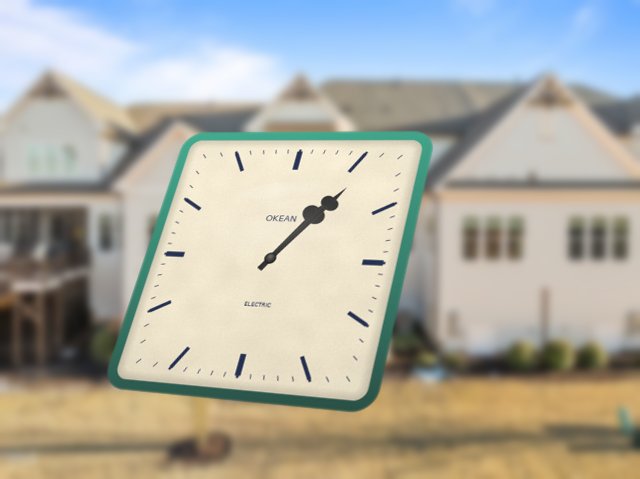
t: 1:06
